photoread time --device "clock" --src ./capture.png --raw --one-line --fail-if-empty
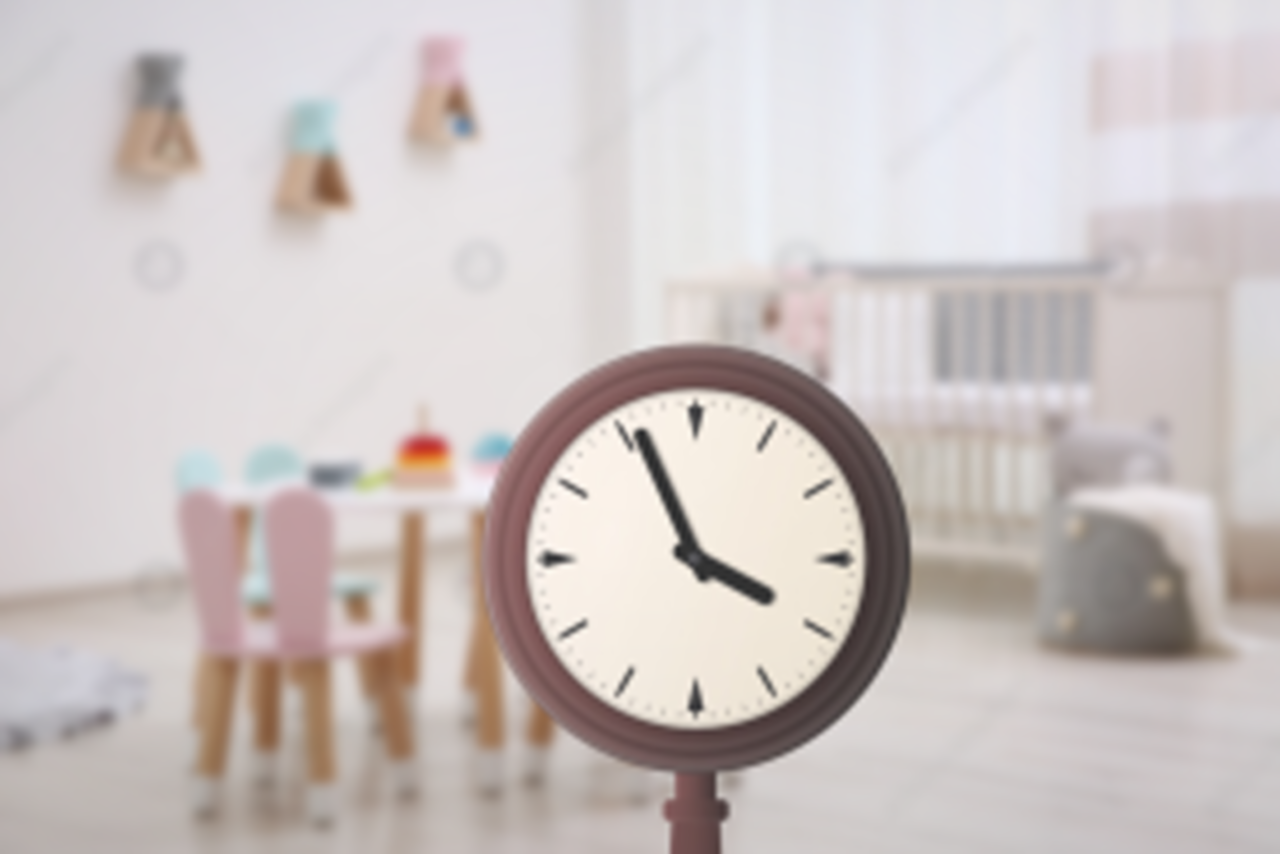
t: 3:56
